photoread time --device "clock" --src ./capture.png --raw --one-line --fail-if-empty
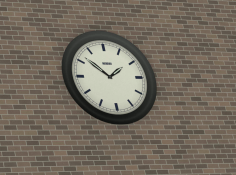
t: 1:52
